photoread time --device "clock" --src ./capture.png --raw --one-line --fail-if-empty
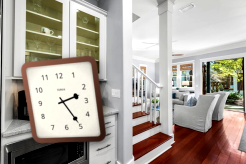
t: 2:25
